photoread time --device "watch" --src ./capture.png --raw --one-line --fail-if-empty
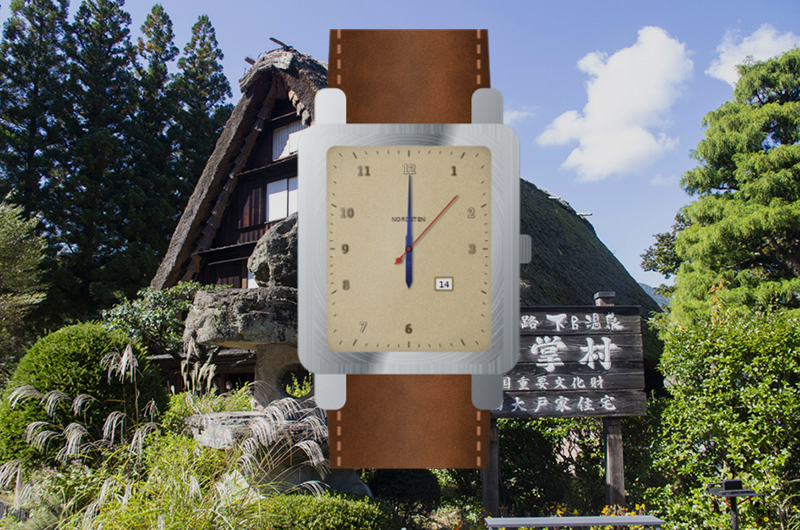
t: 6:00:07
